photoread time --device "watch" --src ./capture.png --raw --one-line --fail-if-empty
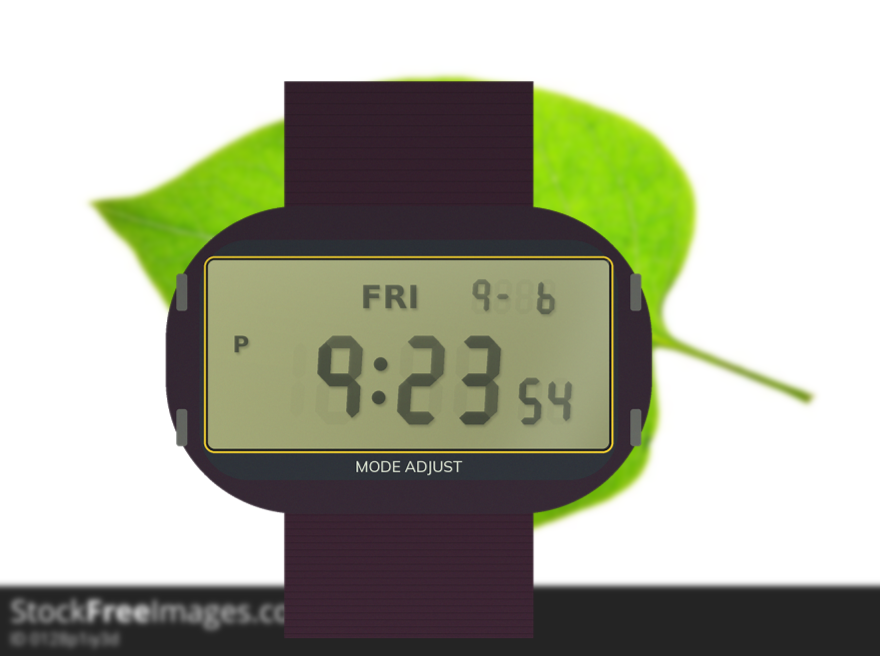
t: 9:23:54
